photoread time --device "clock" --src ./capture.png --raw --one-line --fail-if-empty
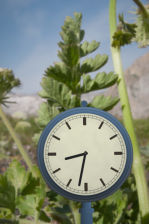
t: 8:32
